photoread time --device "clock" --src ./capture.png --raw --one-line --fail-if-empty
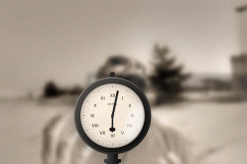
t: 6:02
